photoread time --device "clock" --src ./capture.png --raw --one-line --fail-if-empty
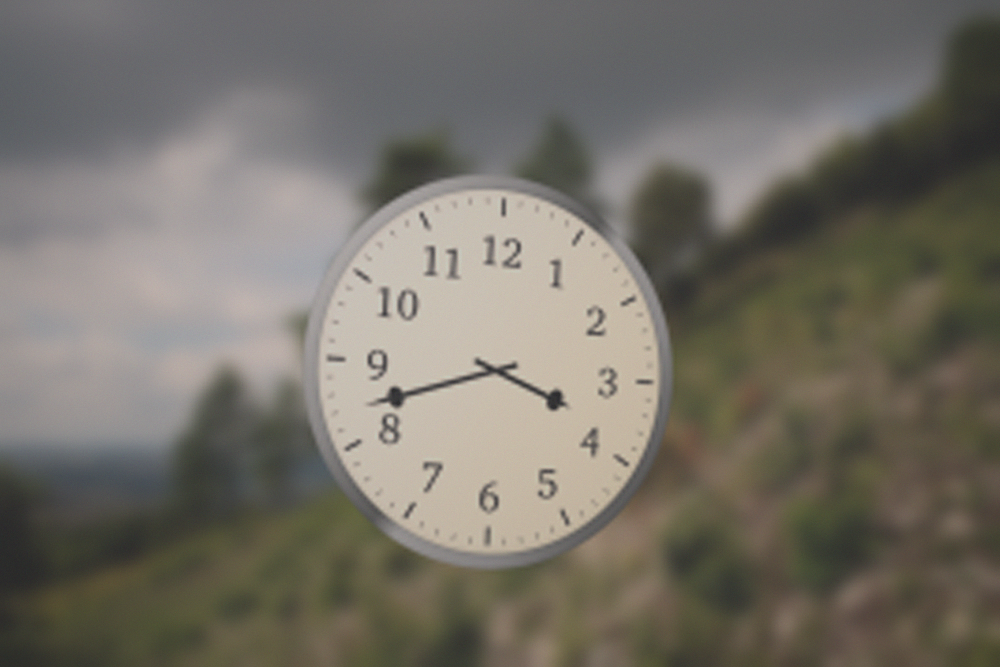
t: 3:42
